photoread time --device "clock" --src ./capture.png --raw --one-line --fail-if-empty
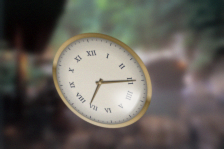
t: 7:15
